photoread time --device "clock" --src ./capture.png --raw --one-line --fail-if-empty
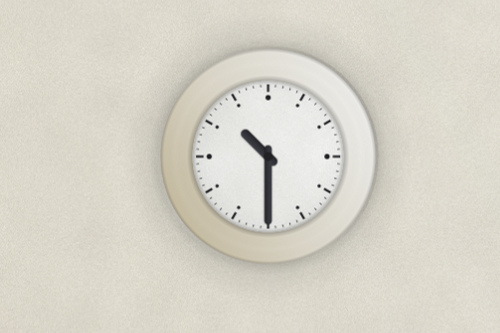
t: 10:30
